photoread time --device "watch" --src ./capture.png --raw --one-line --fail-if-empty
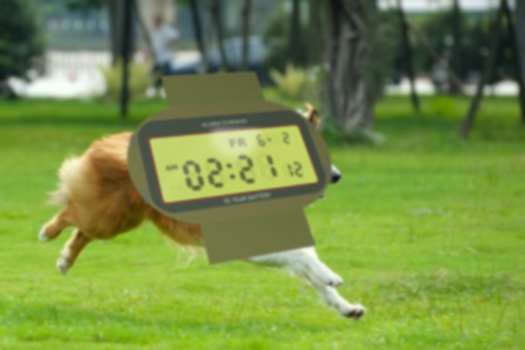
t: 2:21:12
